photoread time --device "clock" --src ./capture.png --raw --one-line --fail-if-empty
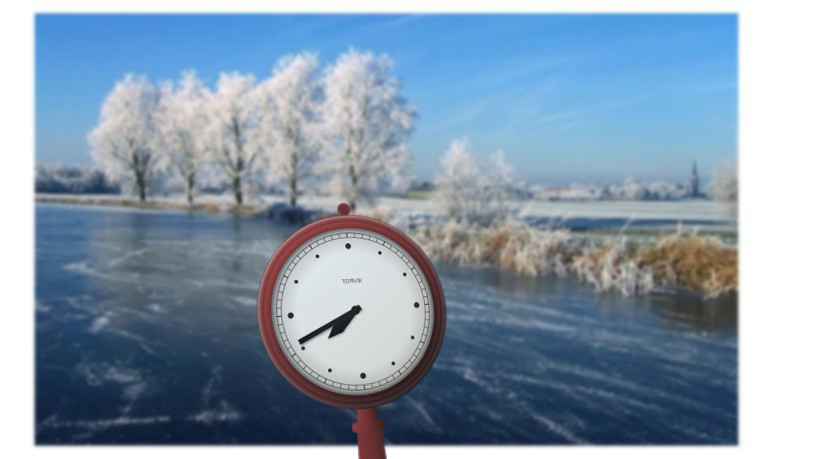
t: 7:41
